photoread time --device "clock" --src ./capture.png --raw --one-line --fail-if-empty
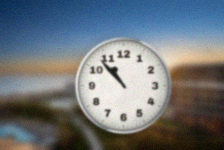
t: 10:53
